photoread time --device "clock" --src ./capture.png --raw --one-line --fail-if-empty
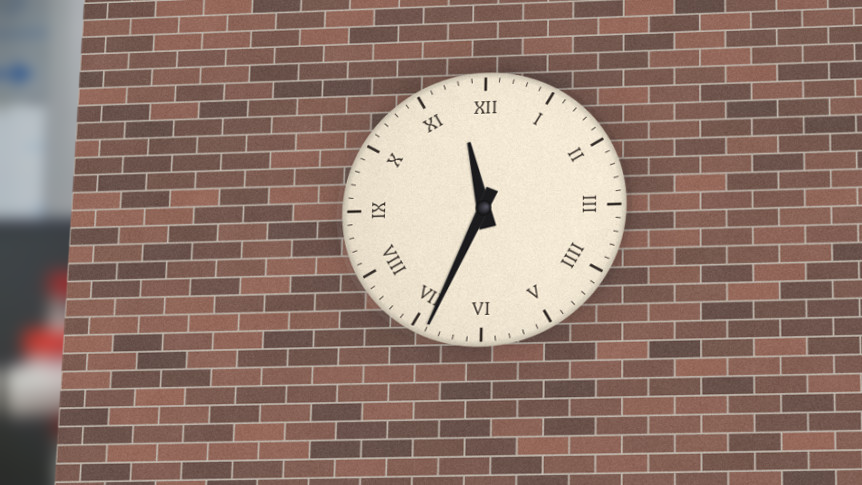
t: 11:34
